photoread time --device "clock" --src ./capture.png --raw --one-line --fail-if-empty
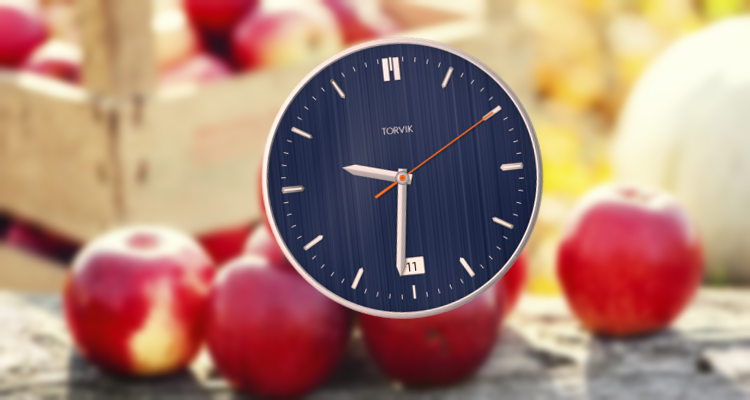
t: 9:31:10
